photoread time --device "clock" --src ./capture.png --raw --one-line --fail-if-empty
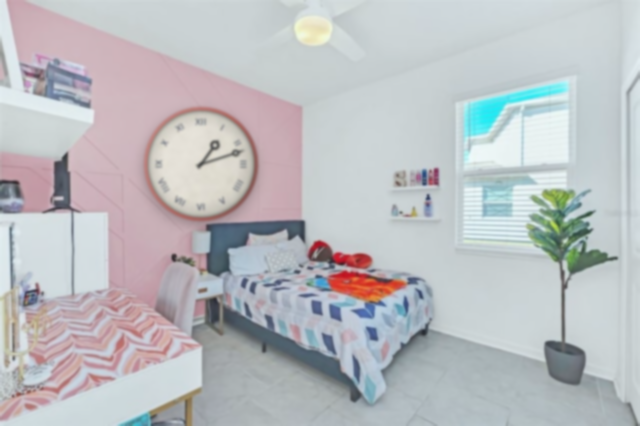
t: 1:12
